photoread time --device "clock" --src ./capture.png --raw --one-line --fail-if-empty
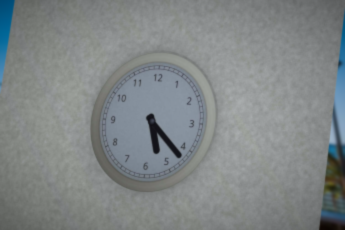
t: 5:22
